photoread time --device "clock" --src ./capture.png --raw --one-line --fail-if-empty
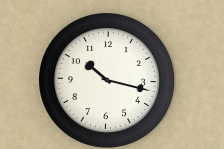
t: 10:17
